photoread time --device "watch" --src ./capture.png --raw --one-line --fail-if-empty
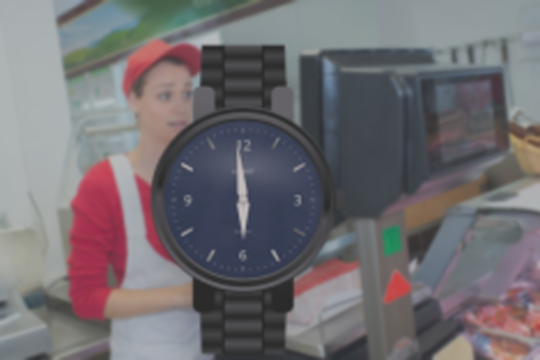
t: 5:59
